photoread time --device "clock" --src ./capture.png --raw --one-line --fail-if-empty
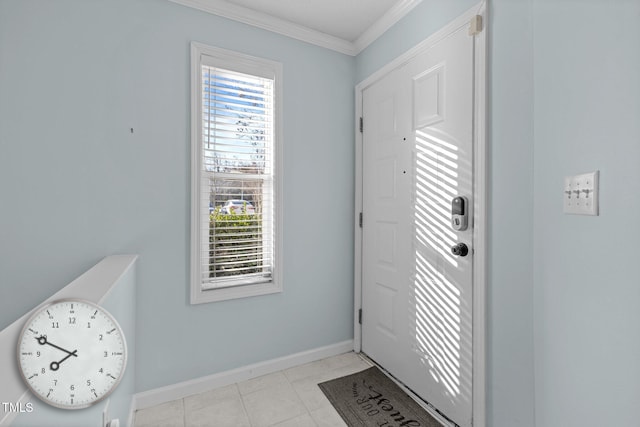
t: 7:49
